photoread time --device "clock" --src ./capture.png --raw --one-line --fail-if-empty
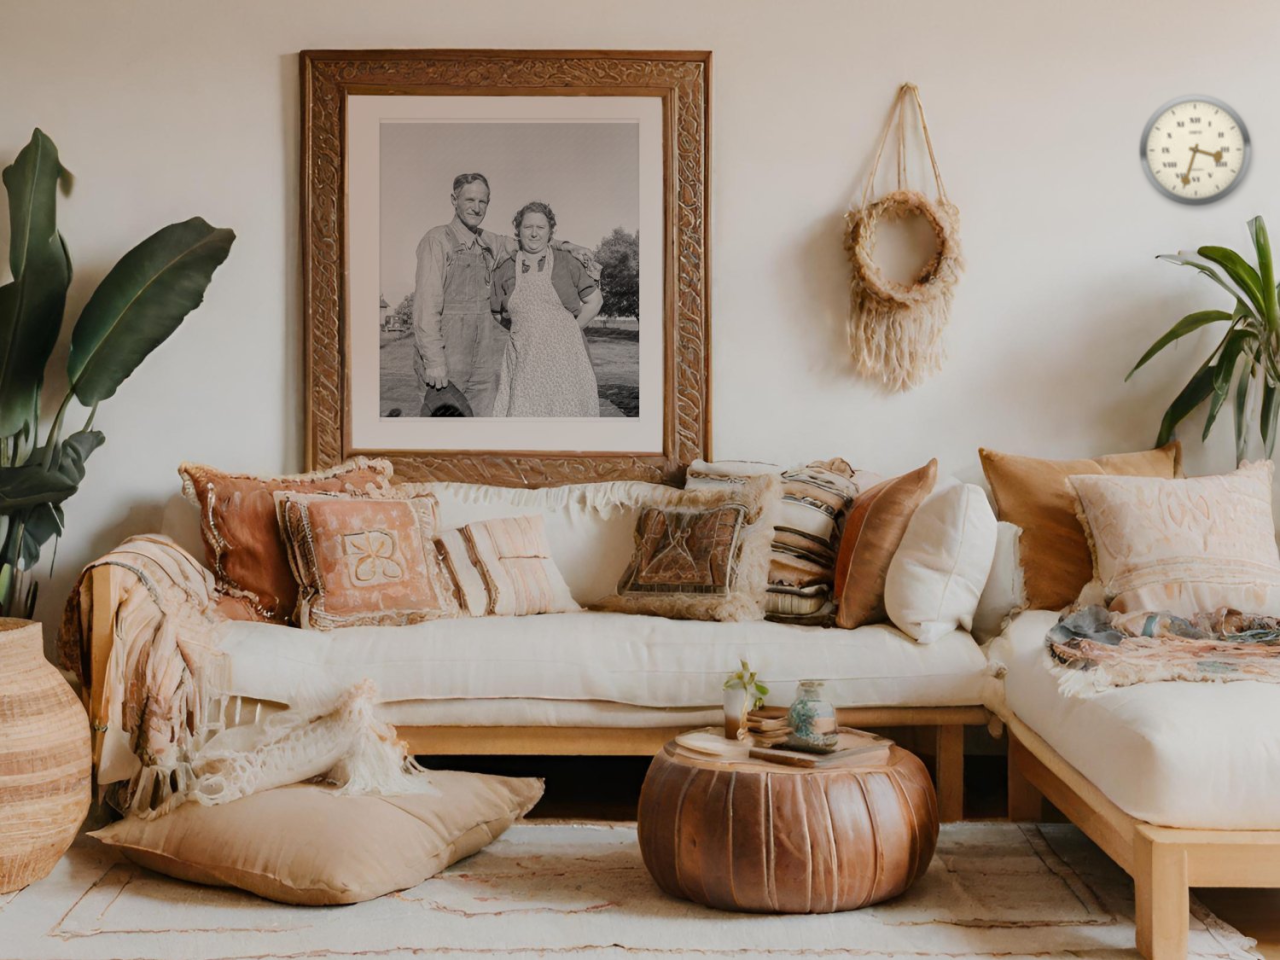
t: 3:33
